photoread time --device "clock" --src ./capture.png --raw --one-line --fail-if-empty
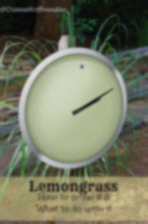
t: 2:10
